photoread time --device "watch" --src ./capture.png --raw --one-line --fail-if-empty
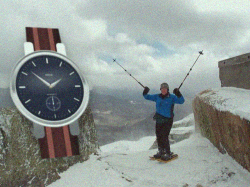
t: 1:52
